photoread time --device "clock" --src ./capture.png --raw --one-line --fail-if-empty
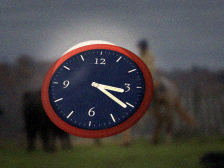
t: 3:21
